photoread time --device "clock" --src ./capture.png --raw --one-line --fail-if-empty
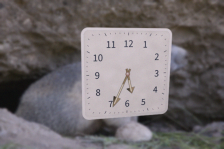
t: 5:34
